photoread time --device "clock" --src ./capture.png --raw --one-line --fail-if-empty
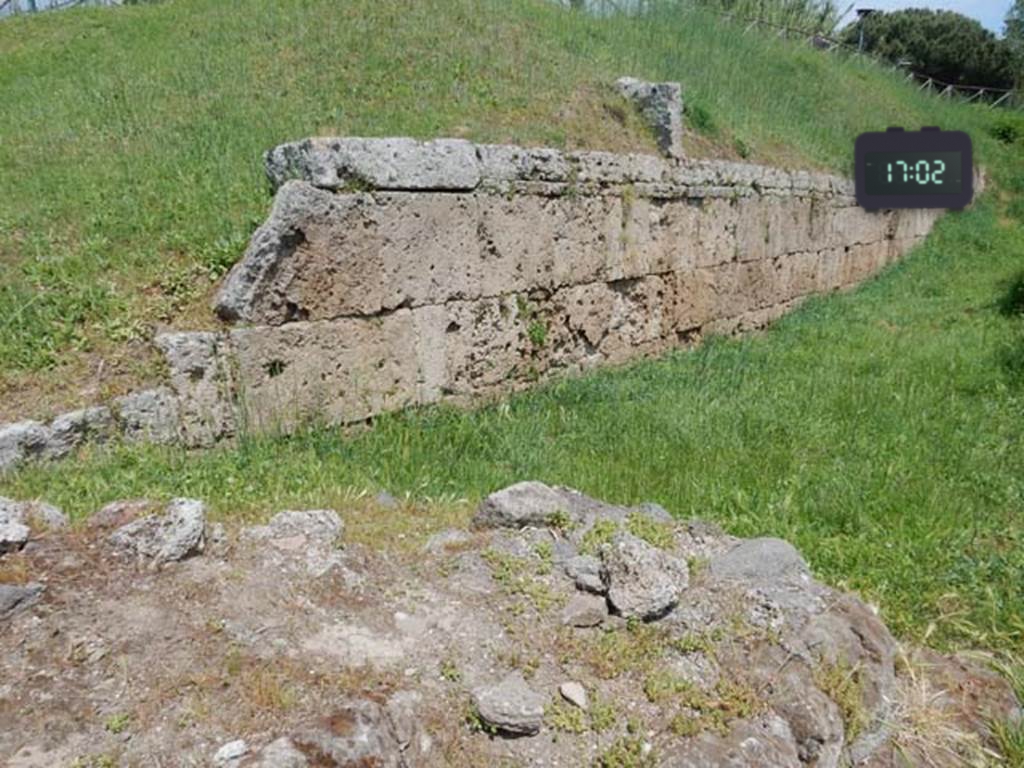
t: 17:02
